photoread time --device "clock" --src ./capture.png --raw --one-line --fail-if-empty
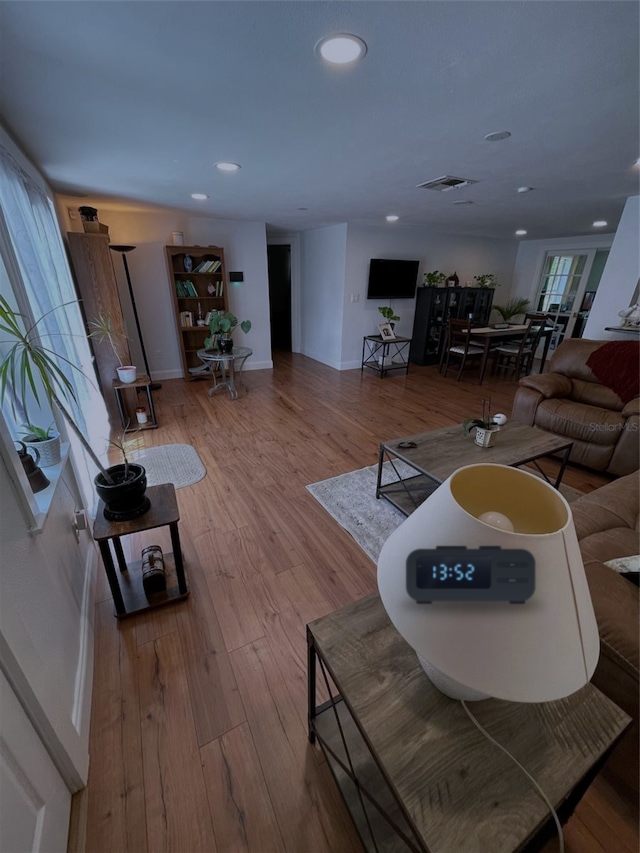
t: 13:52
